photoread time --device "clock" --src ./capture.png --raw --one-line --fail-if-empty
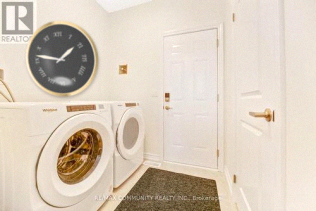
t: 1:47
